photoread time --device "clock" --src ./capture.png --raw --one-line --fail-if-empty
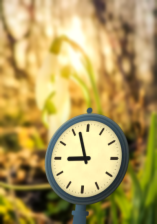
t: 8:57
